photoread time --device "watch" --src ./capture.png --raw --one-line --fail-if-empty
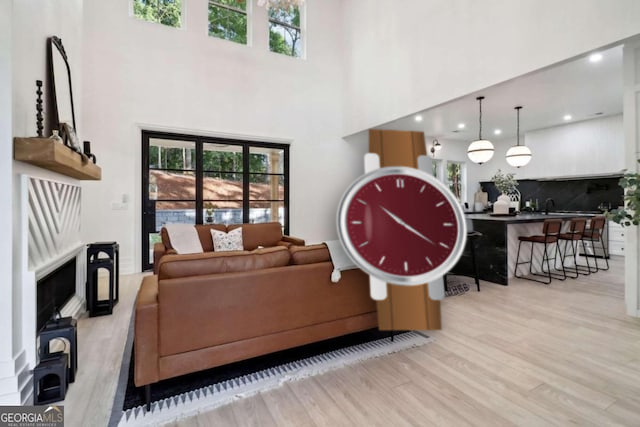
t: 10:21
